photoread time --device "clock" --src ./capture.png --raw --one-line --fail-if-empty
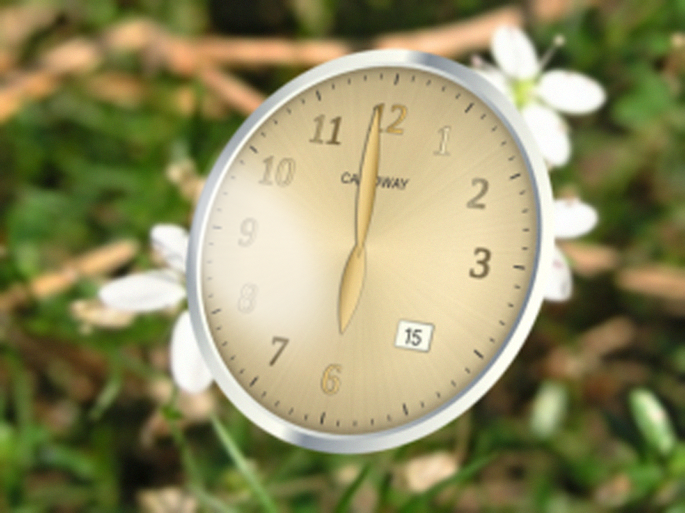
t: 5:59
